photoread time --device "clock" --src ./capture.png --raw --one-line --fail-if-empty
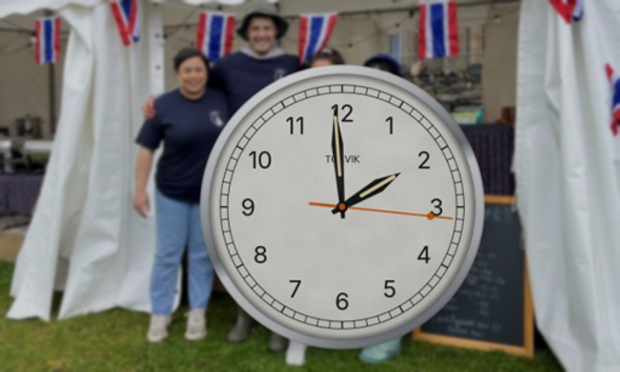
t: 1:59:16
